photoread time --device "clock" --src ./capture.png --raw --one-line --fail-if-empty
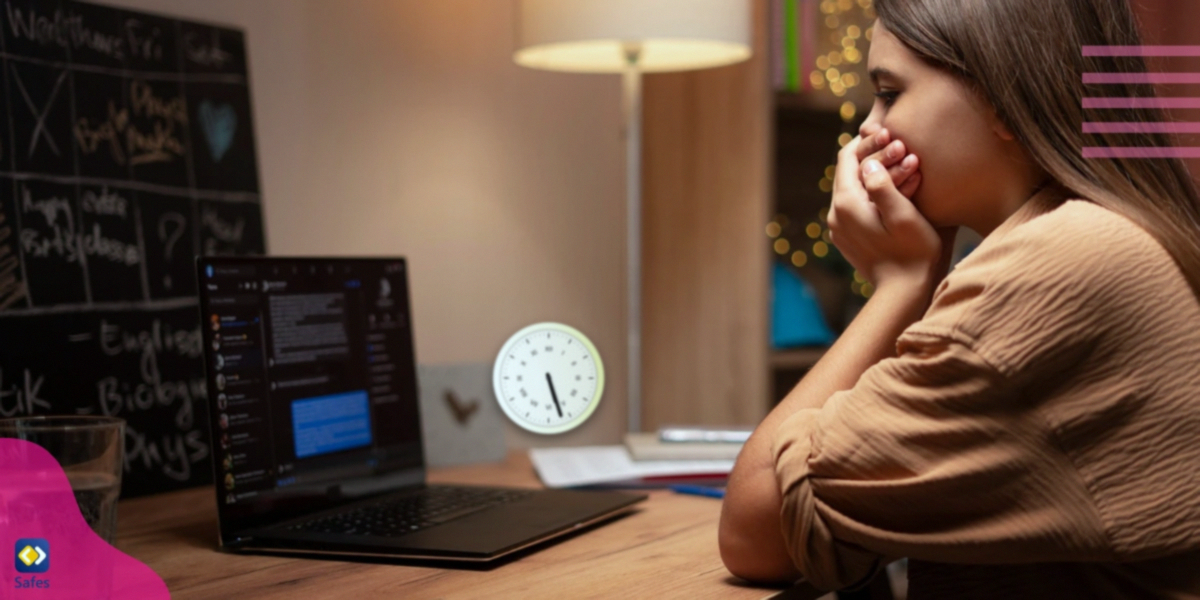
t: 5:27
